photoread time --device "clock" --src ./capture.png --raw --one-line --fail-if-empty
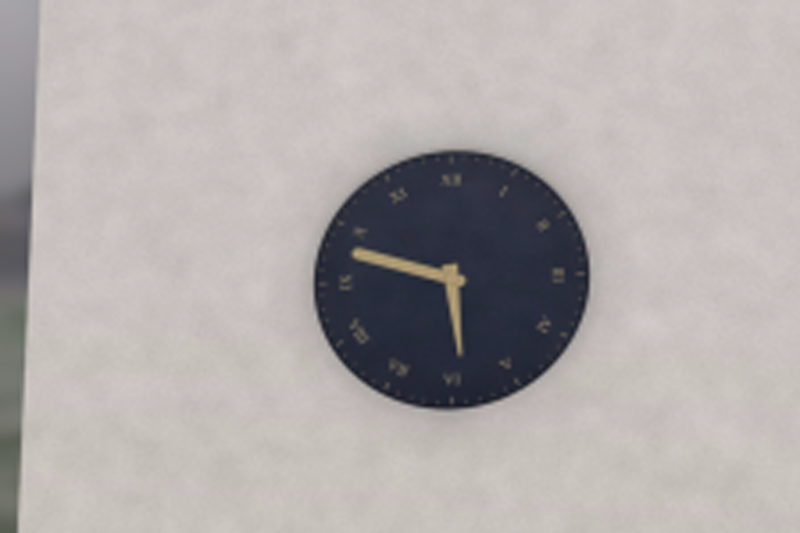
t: 5:48
